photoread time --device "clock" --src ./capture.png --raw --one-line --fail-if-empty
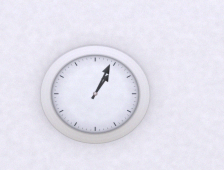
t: 1:04
